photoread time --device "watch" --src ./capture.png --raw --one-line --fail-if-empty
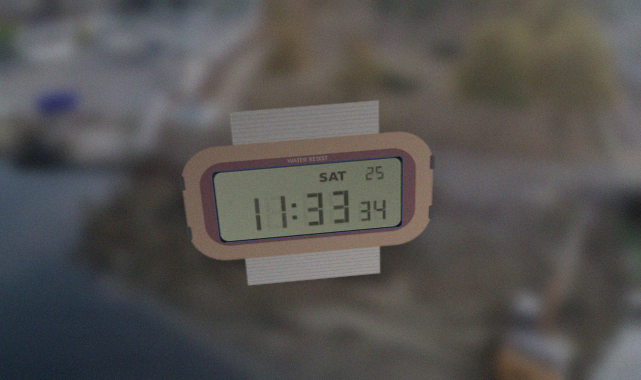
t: 11:33:34
